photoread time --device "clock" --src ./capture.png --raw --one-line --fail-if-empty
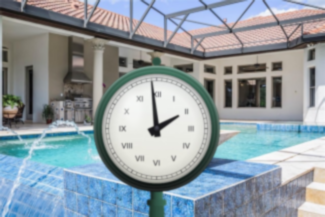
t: 1:59
